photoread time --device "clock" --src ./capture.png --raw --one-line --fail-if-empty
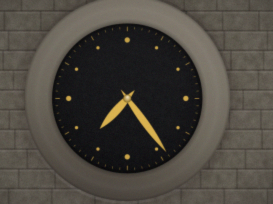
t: 7:24
